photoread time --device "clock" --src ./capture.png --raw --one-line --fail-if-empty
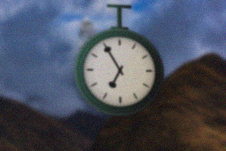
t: 6:55
